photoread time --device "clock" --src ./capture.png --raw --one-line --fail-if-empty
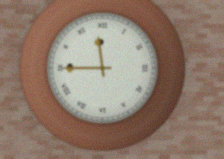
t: 11:45
